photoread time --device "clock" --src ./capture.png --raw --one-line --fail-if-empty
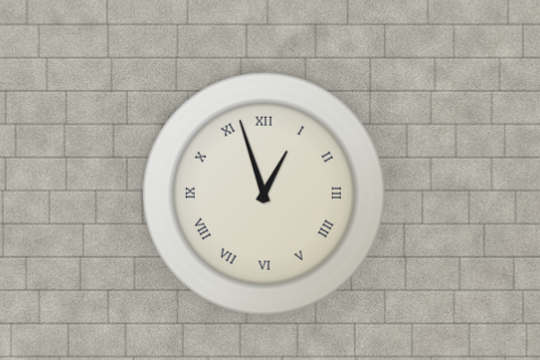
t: 12:57
